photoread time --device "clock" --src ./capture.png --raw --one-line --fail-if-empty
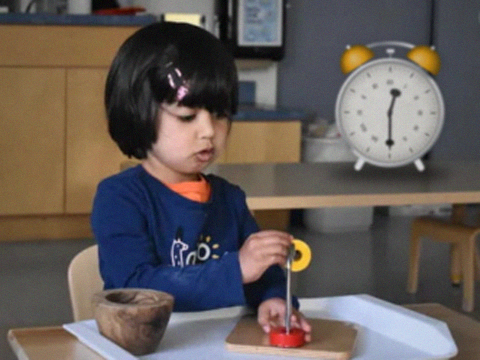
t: 12:30
